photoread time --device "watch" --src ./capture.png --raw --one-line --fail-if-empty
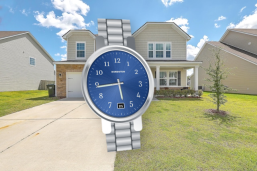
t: 5:44
